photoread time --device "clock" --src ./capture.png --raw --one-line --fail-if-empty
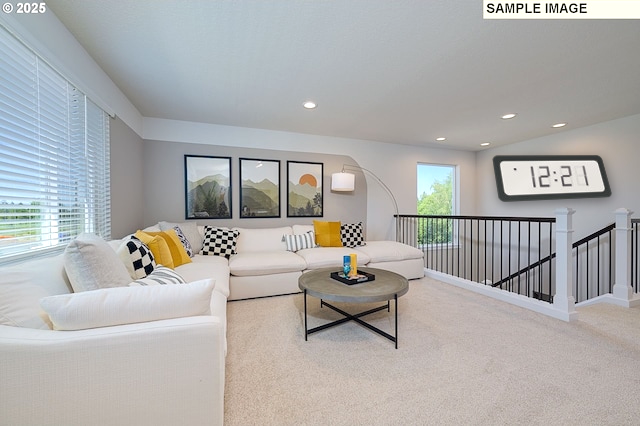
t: 12:21
